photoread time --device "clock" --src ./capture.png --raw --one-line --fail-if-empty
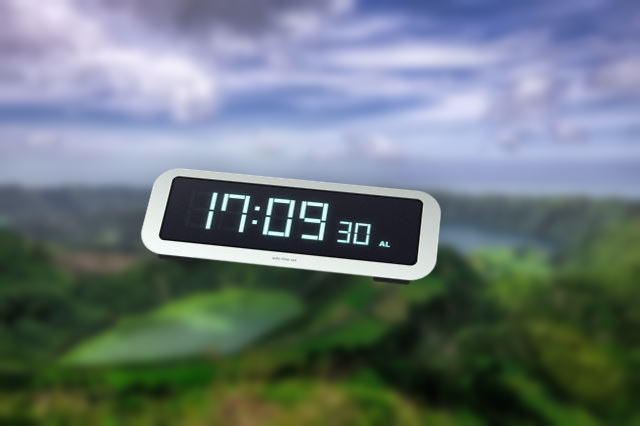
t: 17:09:30
